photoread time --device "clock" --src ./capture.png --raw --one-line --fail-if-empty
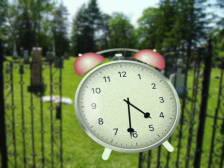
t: 4:31
